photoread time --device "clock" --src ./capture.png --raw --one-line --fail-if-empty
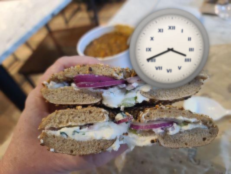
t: 3:41
